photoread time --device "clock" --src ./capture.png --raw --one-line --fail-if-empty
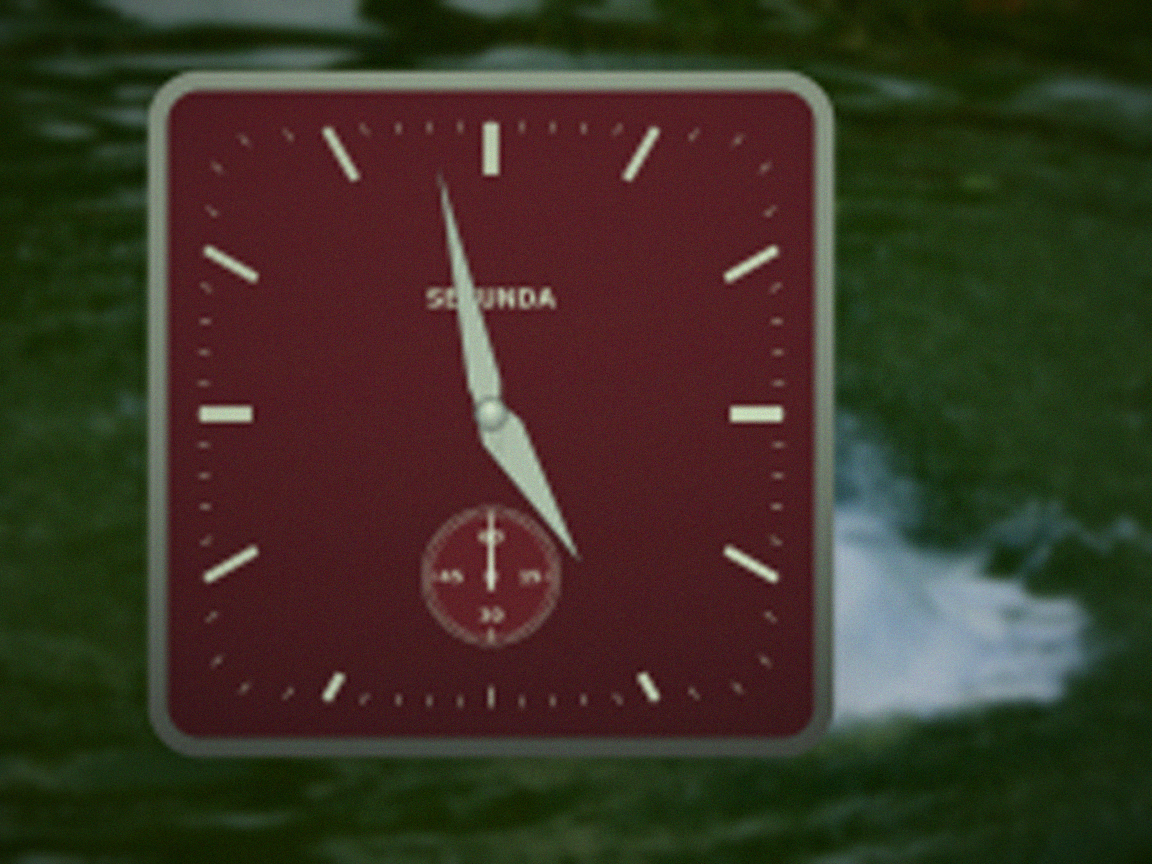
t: 4:58
